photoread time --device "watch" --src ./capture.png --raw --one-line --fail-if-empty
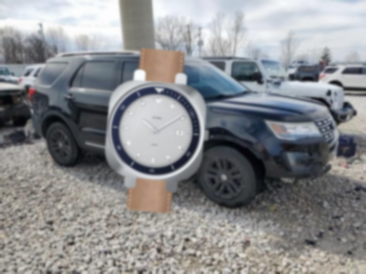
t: 10:09
